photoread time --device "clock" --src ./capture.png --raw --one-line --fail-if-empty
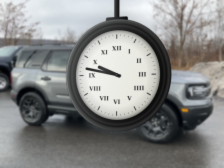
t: 9:47
